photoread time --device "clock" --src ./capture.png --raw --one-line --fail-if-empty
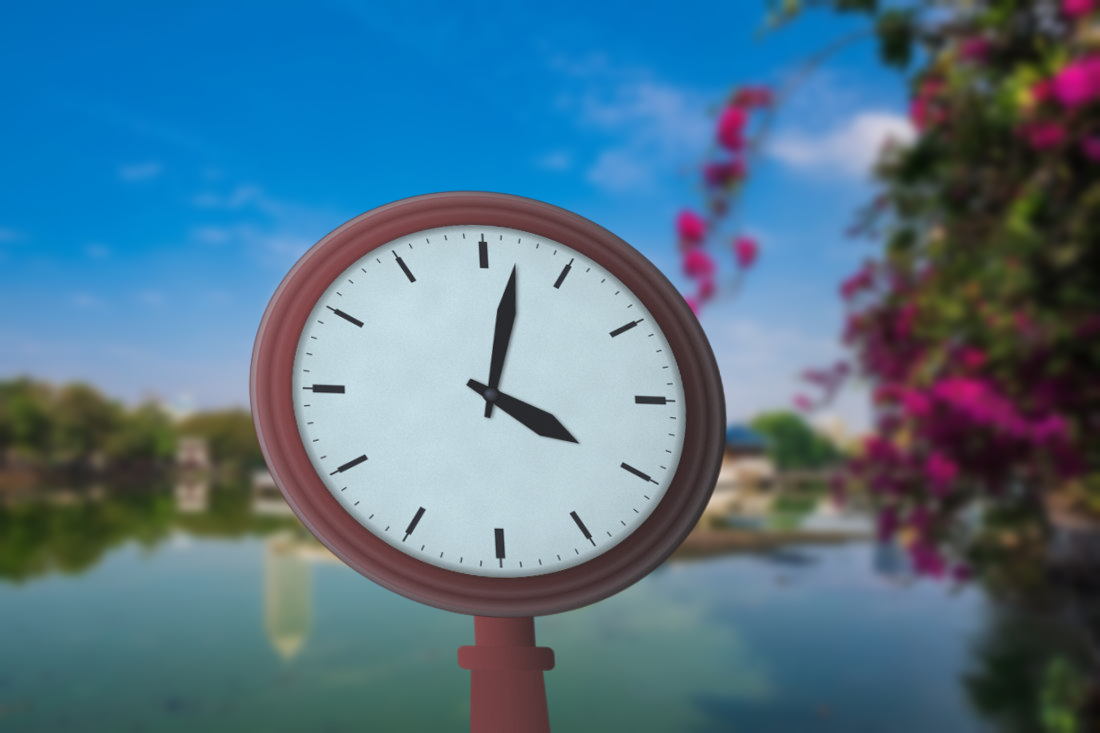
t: 4:02
